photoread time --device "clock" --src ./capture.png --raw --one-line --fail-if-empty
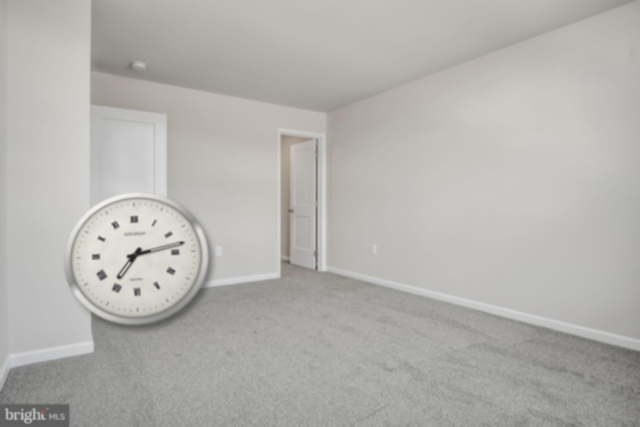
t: 7:13
